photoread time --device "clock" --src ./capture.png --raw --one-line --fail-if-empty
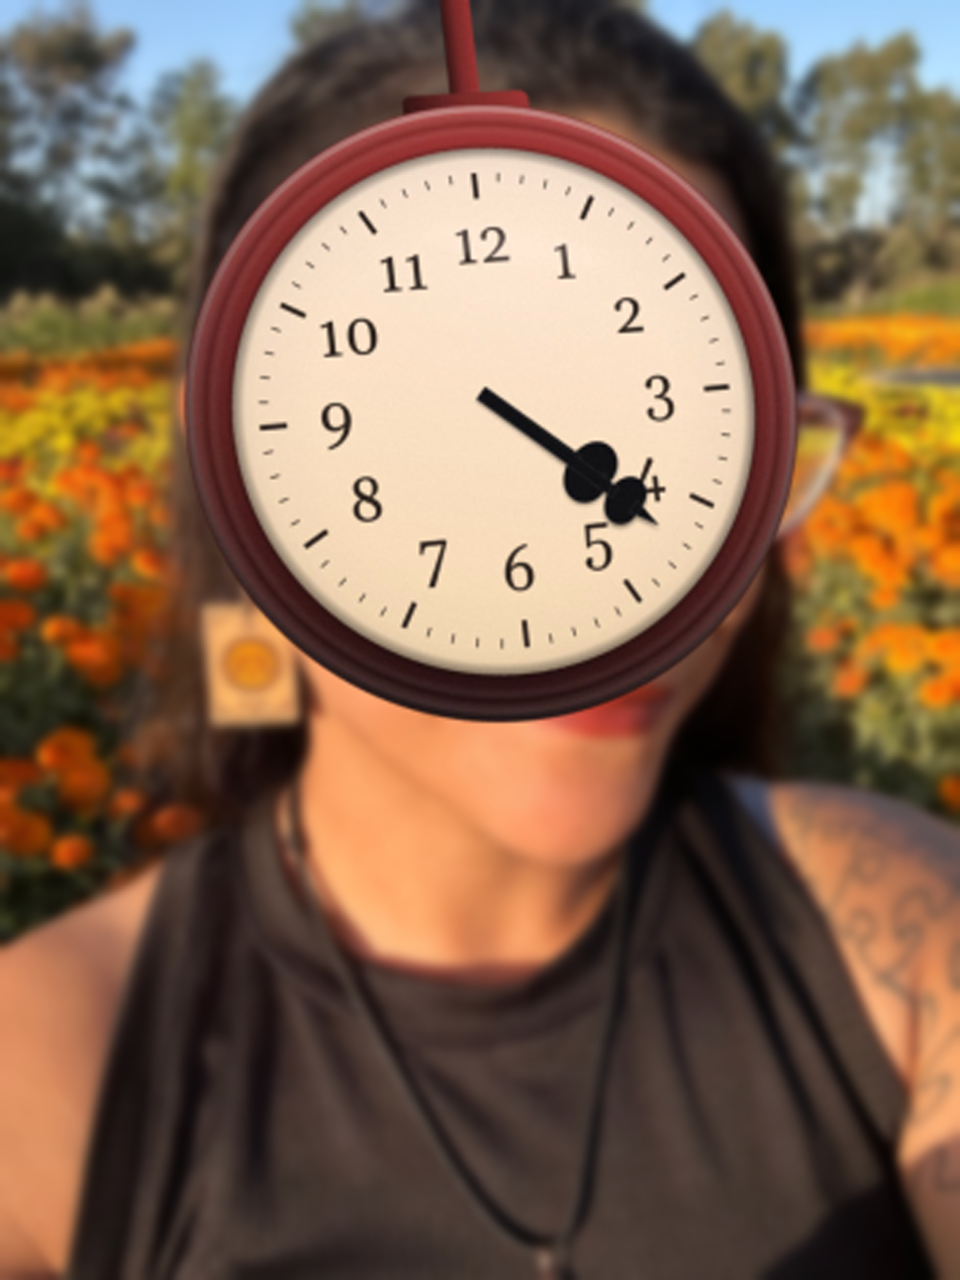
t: 4:22
